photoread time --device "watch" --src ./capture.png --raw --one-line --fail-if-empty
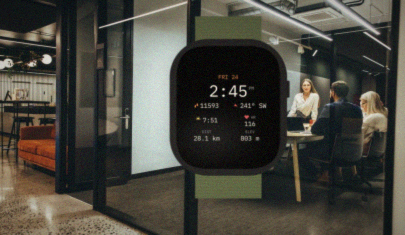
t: 2:45
